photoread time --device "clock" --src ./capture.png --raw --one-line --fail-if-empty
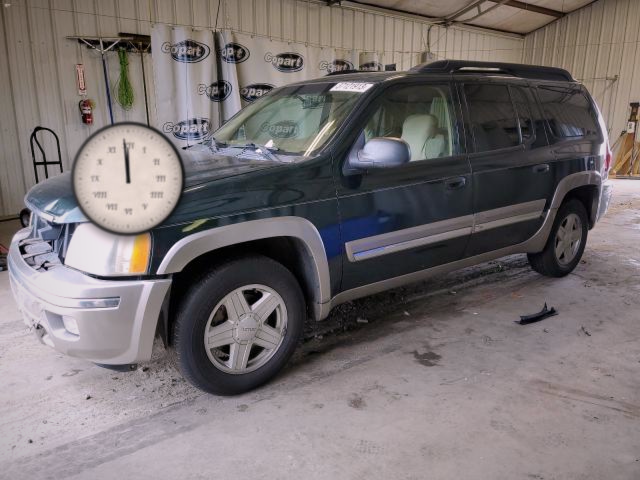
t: 11:59
